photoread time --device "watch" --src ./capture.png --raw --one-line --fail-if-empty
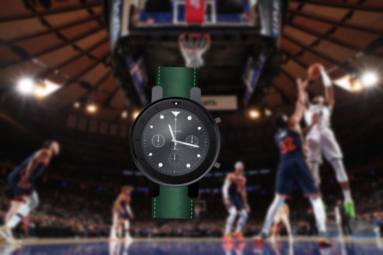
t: 11:17
